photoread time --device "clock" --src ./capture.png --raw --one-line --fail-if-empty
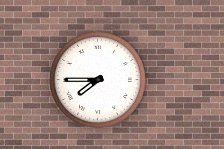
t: 7:45
